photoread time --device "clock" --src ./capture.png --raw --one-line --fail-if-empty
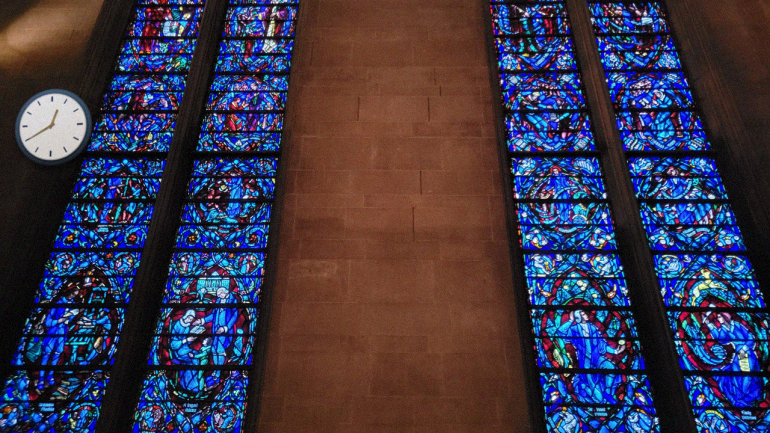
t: 12:40
